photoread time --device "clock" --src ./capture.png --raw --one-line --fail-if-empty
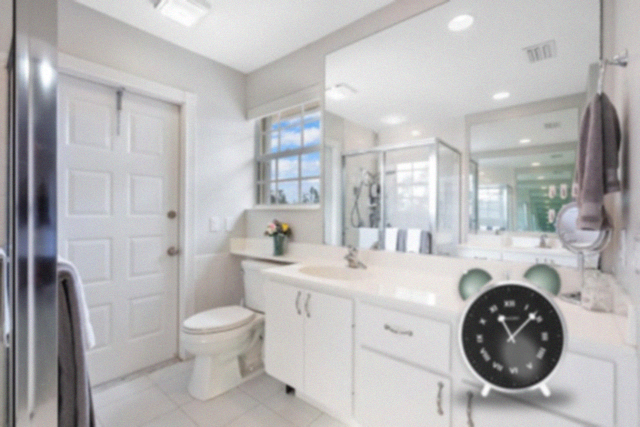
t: 11:08
